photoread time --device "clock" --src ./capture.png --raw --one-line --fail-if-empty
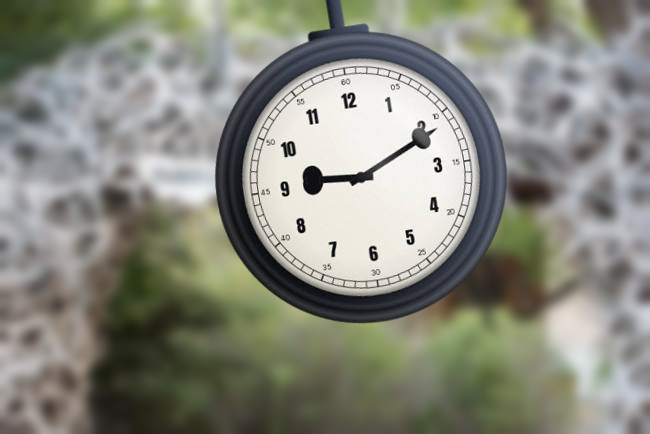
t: 9:11
